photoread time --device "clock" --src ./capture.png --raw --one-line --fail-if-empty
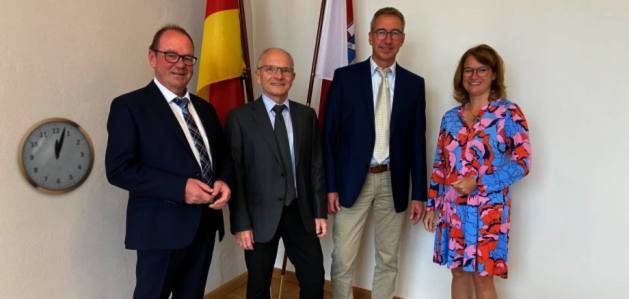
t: 12:03
